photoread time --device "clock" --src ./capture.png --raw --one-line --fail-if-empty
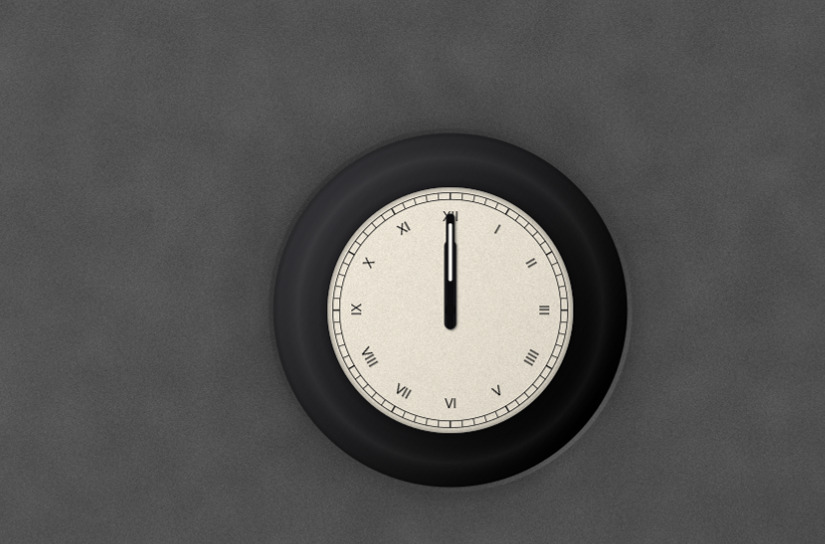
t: 12:00
